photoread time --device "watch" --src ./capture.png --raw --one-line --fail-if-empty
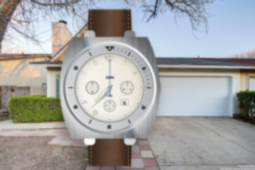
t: 7:37
